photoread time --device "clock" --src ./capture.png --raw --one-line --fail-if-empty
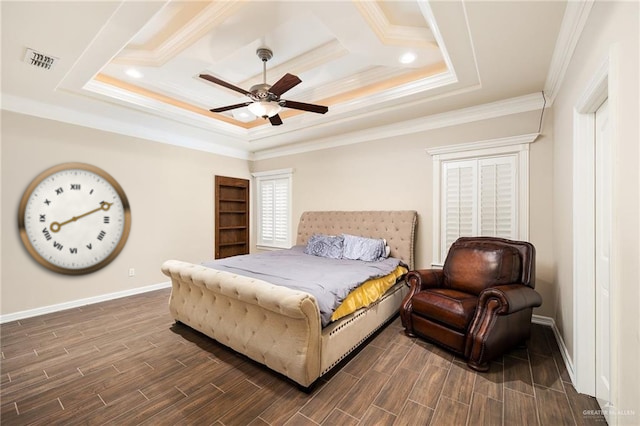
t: 8:11
